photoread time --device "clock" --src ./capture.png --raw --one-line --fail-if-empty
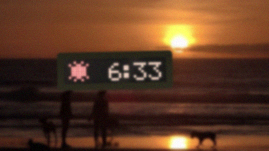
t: 6:33
